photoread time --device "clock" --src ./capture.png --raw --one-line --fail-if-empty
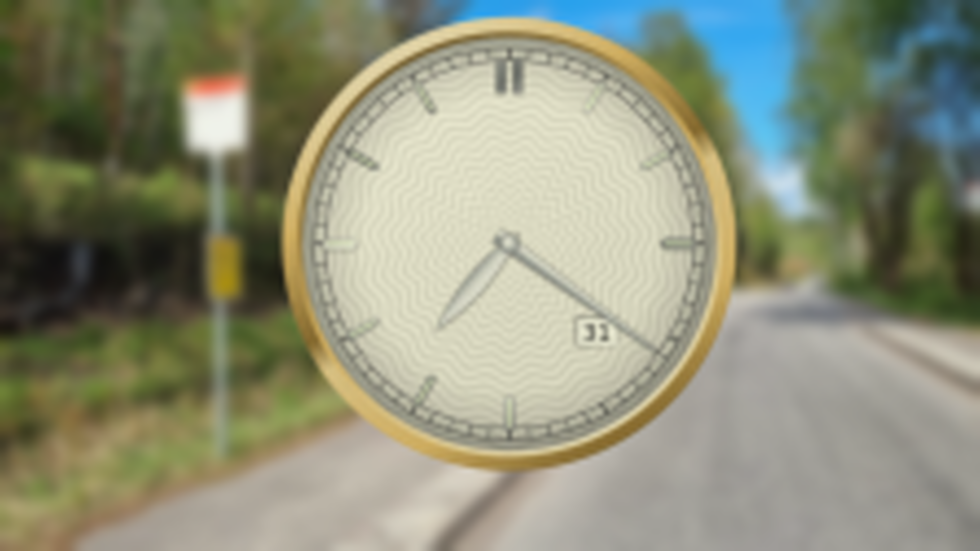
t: 7:21
